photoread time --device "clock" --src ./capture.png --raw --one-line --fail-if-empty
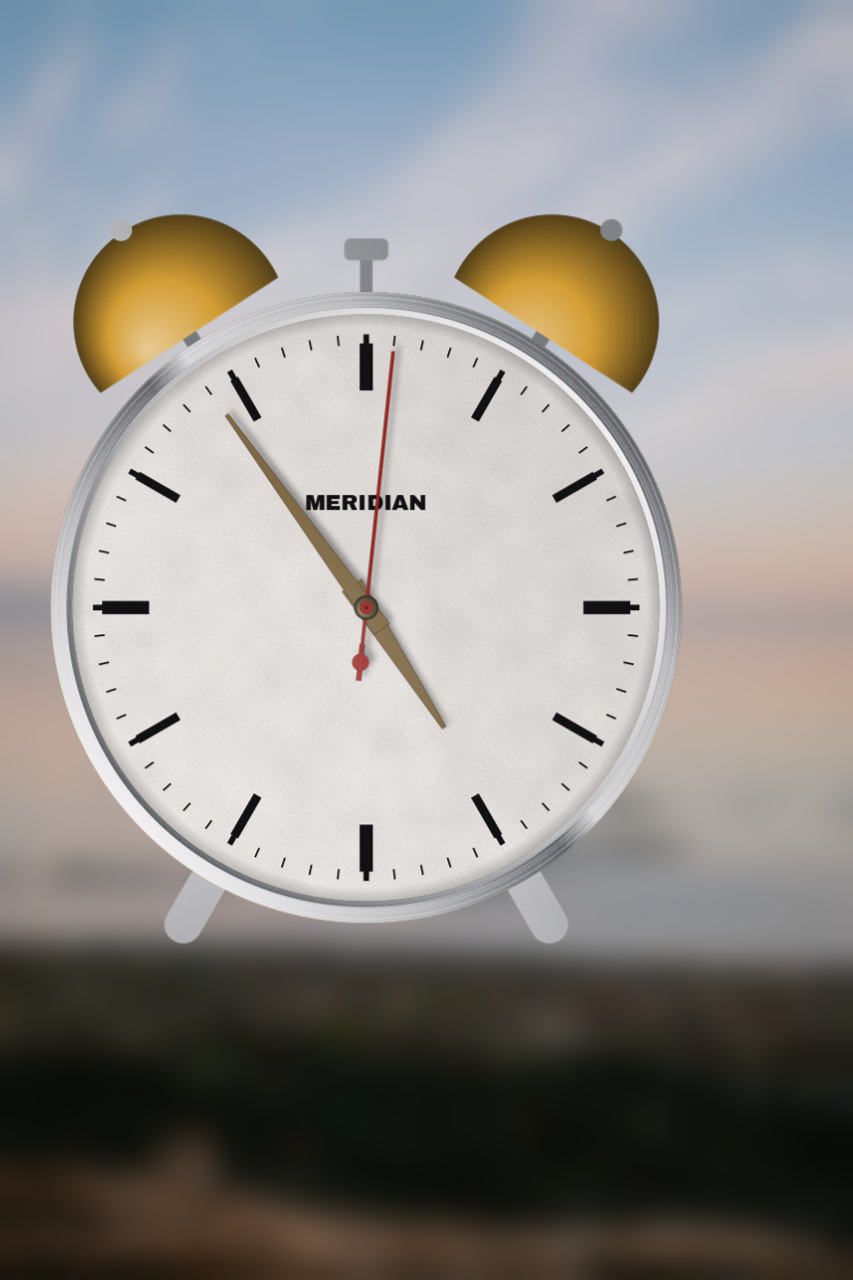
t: 4:54:01
